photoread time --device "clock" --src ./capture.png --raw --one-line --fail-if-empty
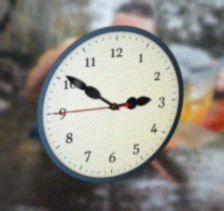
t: 2:50:45
